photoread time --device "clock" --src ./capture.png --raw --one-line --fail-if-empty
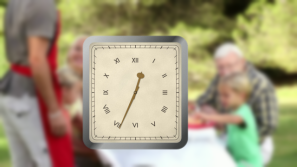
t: 12:34
